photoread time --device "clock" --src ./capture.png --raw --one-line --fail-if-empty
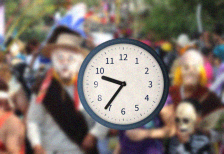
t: 9:36
